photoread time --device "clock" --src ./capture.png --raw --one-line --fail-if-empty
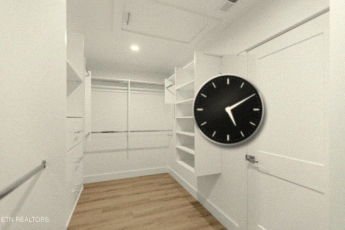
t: 5:10
